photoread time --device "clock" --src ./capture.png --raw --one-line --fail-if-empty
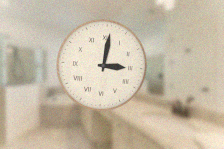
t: 3:01
